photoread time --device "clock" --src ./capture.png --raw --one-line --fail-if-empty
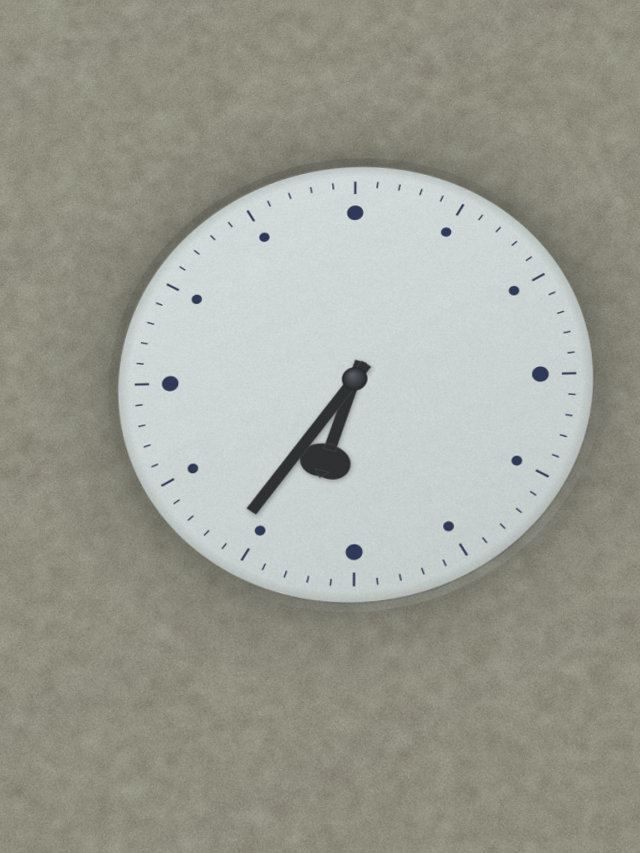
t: 6:36
